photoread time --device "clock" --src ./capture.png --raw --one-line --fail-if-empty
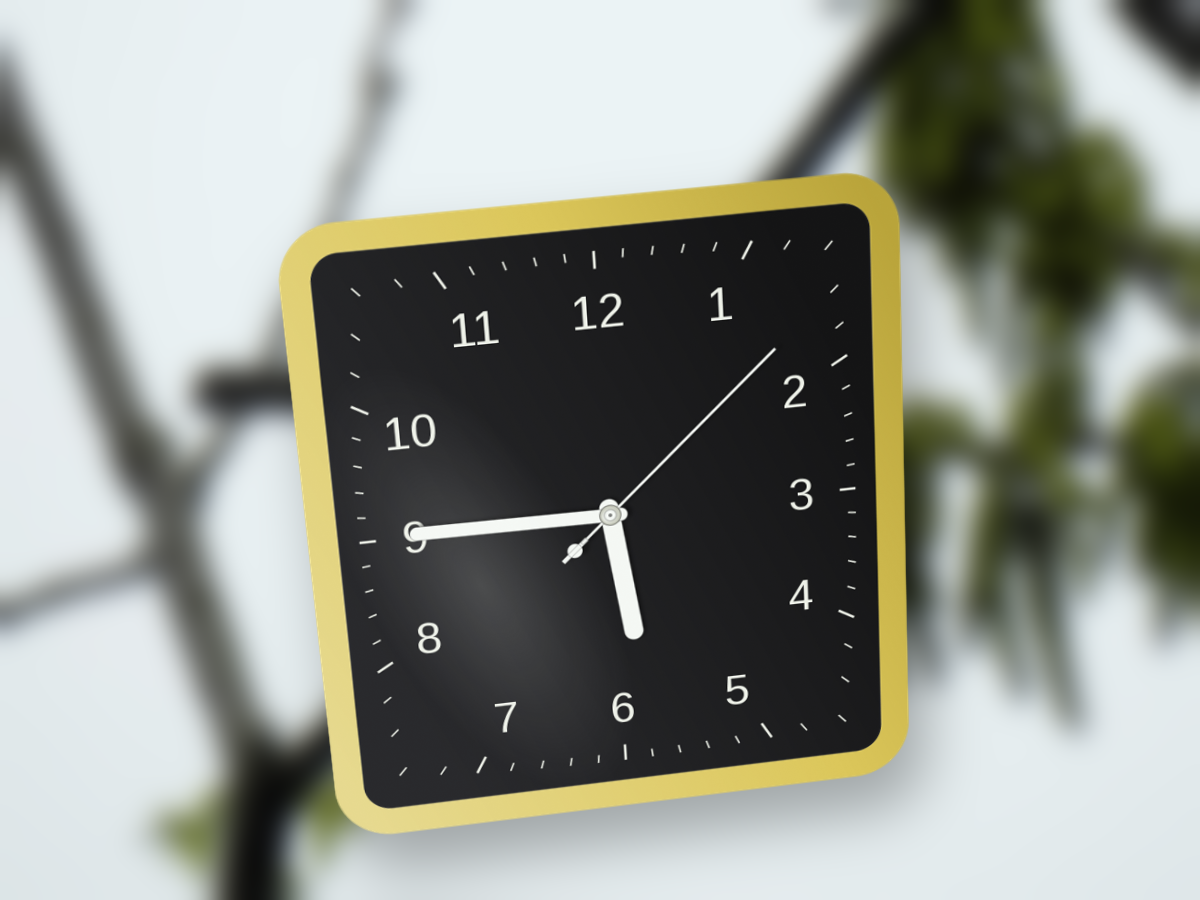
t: 5:45:08
